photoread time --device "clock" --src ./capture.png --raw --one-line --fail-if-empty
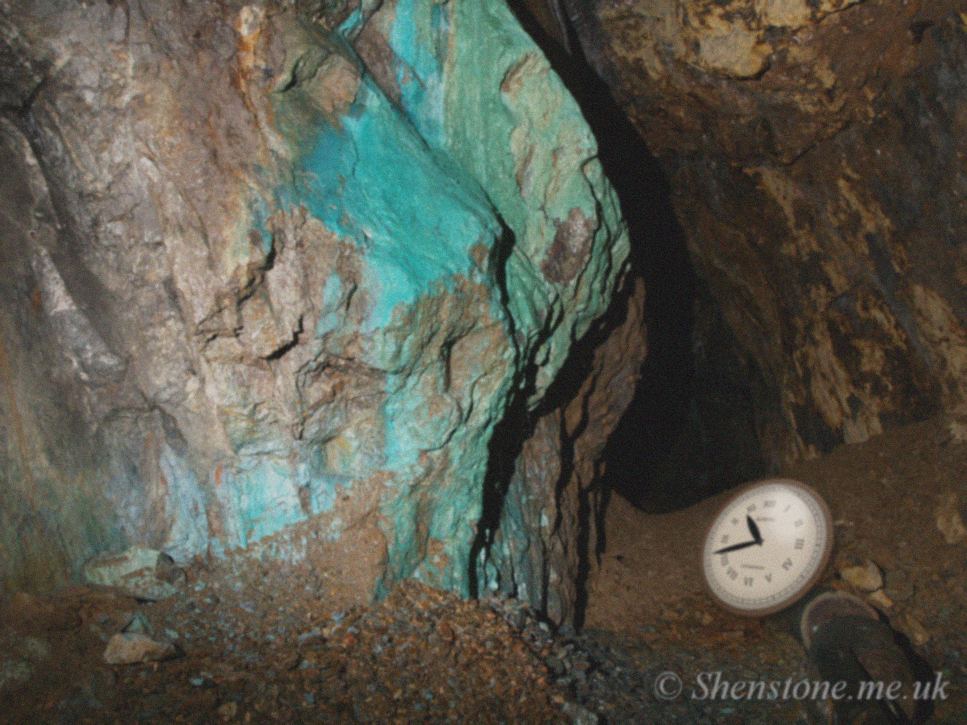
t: 10:42
